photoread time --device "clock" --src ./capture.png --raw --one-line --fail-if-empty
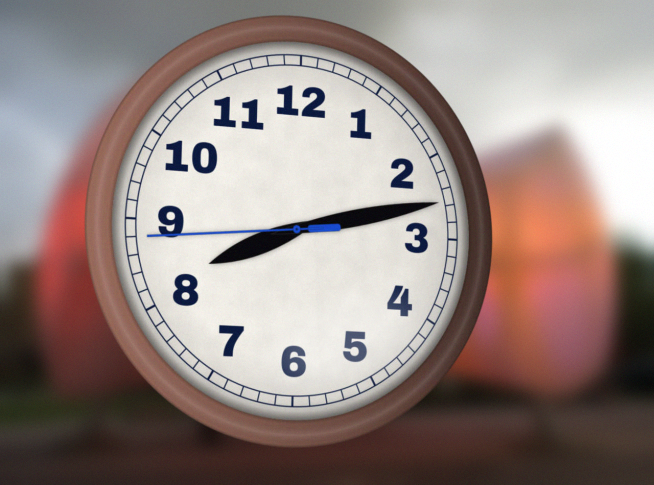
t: 8:12:44
